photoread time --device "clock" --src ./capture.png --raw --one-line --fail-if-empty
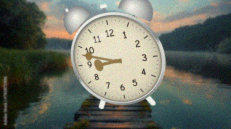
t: 8:48
